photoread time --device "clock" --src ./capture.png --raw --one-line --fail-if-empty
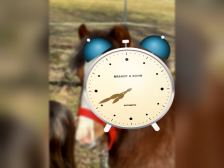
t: 7:41
